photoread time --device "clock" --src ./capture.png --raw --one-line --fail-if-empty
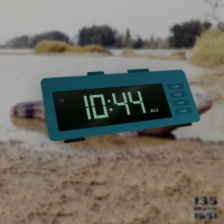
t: 10:44
